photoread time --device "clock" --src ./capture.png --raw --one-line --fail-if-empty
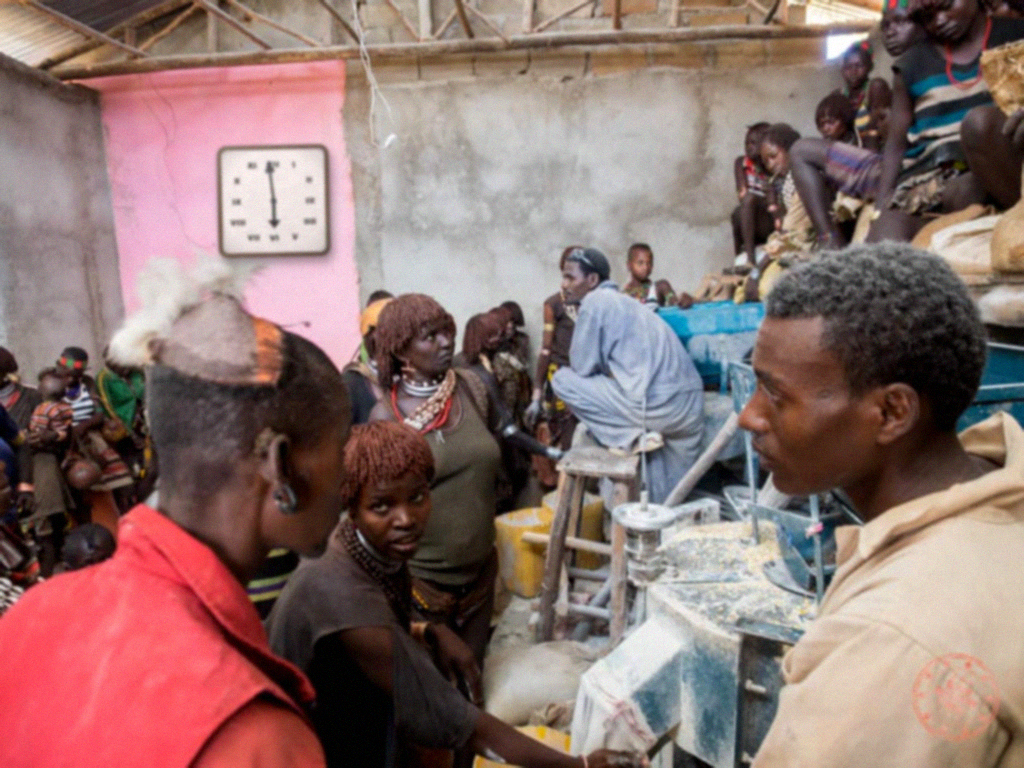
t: 5:59
